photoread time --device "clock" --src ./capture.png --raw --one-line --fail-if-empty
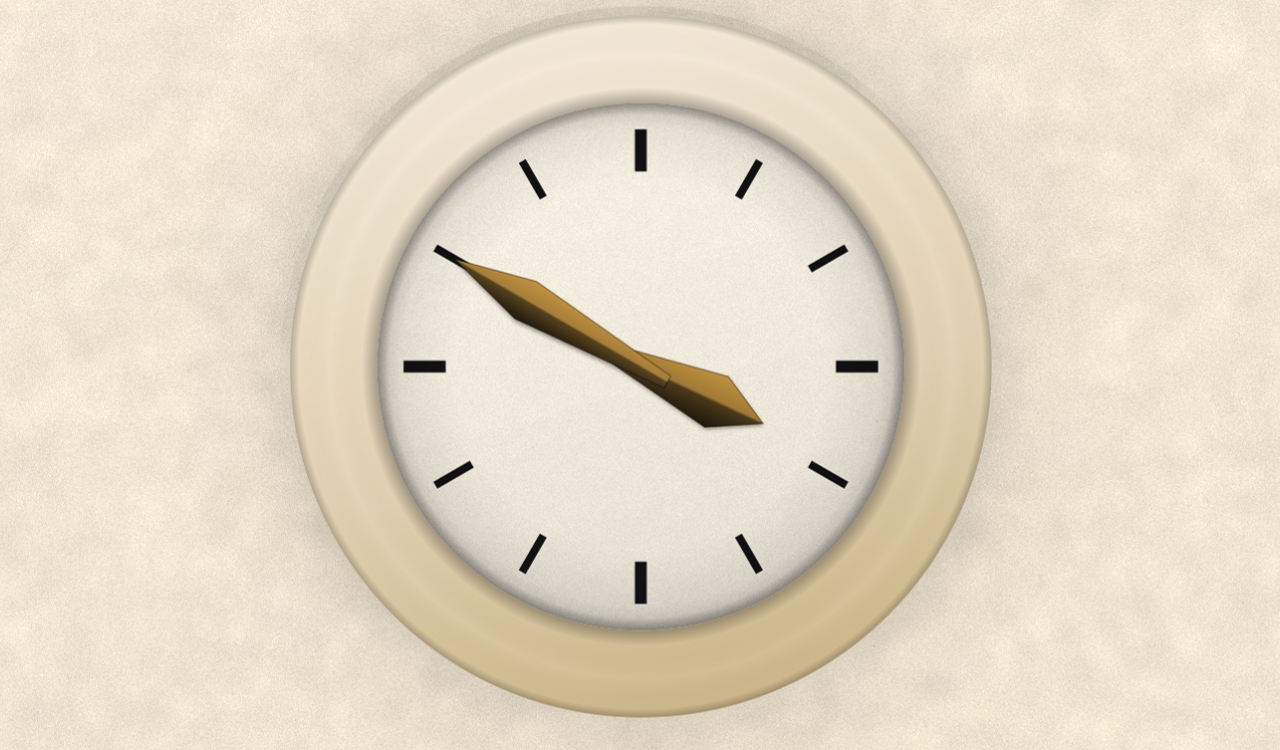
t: 3:50
